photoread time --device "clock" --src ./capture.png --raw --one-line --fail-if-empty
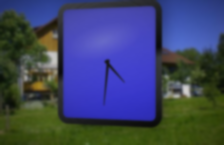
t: 4:31
